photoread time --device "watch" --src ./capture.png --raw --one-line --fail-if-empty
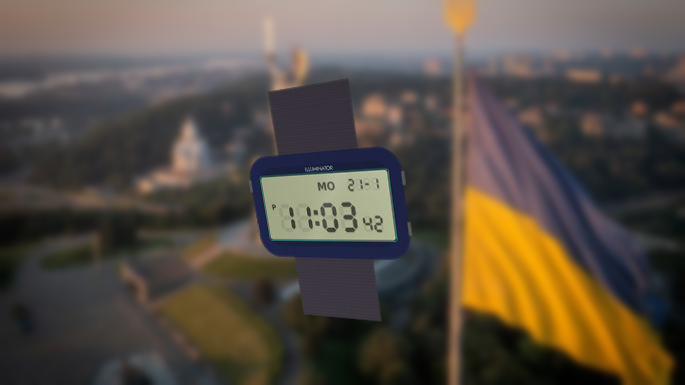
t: 11:03:42
